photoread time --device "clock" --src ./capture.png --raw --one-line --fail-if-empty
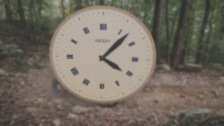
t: 4:07
